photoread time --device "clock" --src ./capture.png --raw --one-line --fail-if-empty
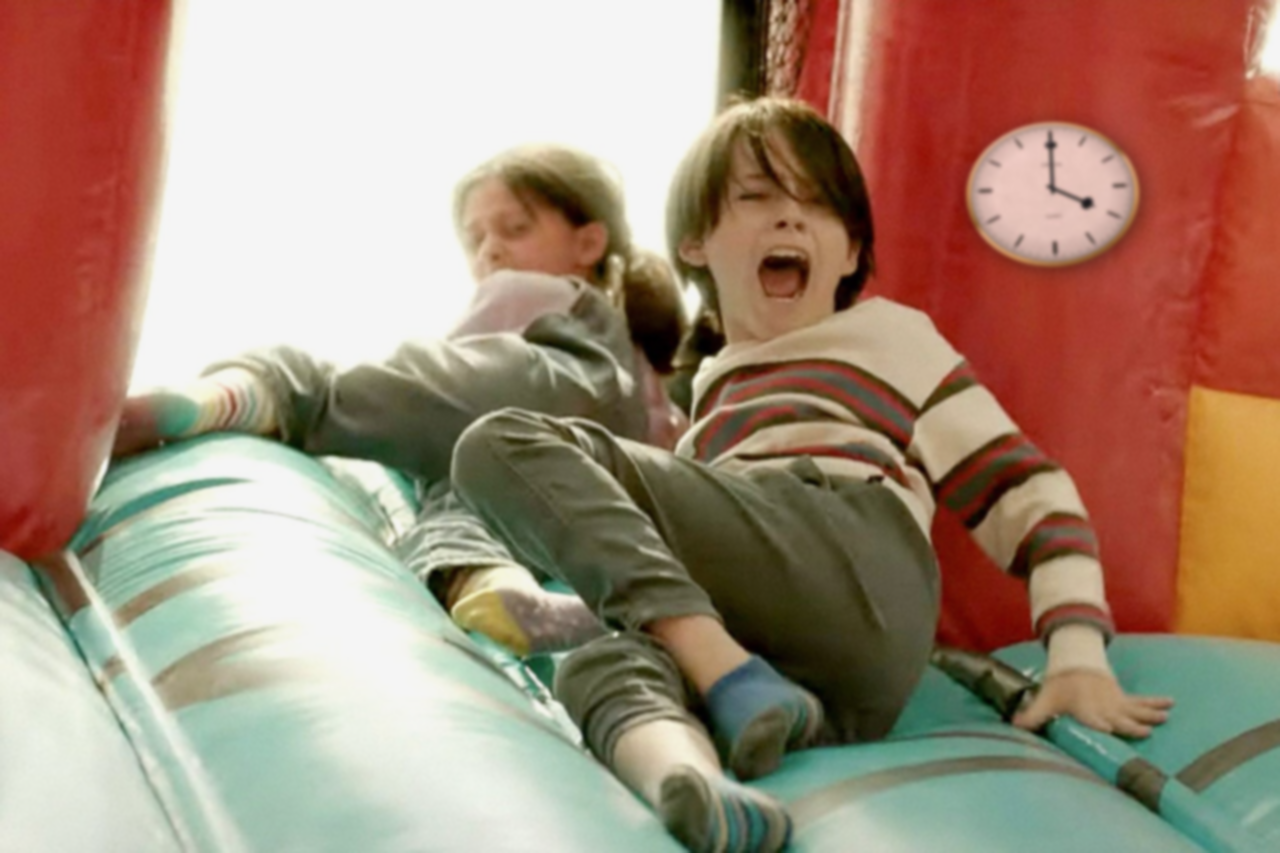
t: 4:00
